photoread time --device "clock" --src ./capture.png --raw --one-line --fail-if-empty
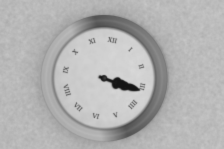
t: 3:16
